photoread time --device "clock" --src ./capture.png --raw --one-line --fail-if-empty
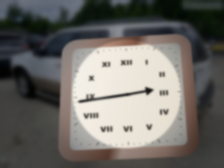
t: 2:44
